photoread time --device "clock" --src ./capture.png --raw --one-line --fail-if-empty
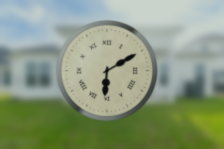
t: 6:10
